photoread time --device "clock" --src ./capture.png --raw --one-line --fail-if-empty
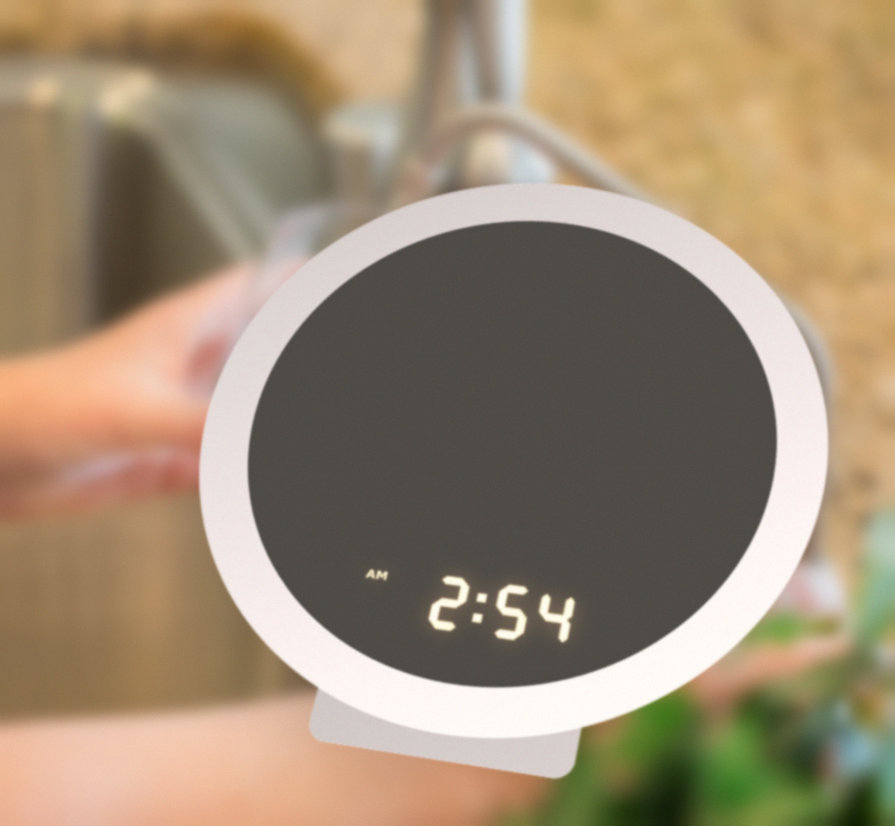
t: 2:54
